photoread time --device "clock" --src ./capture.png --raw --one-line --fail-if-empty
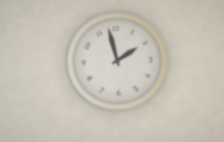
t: 1:58
